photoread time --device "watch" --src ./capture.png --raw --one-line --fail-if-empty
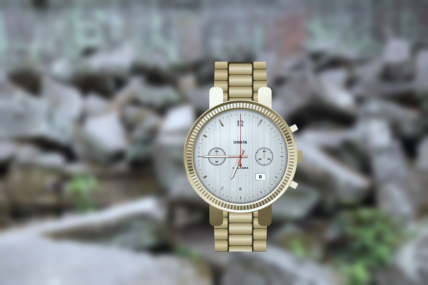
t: 6:45
